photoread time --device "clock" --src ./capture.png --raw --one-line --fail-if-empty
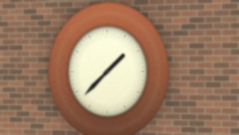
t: 1:38
